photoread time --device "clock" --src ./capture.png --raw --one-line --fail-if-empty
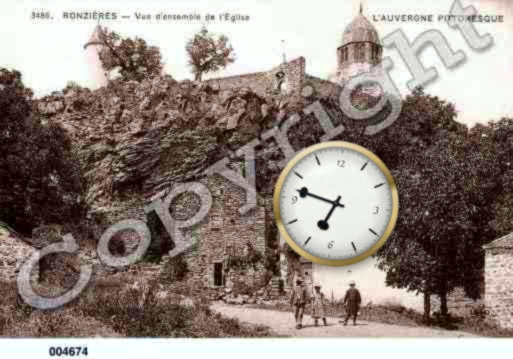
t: 6:47
